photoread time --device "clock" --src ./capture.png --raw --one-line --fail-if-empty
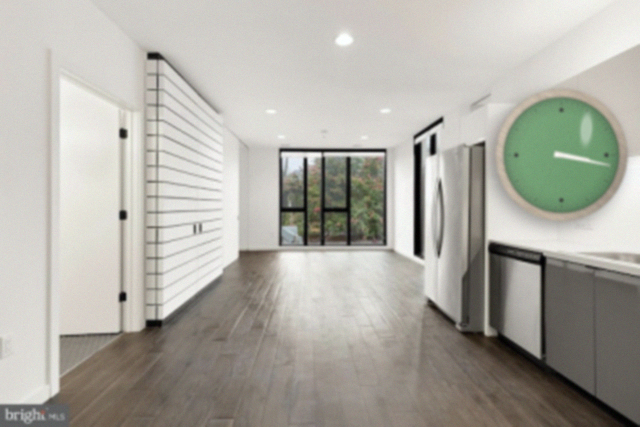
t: 3:17
